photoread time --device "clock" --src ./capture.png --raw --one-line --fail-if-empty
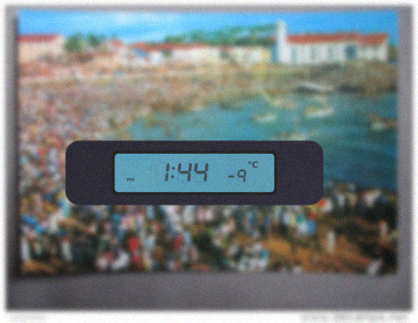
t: 1:44
